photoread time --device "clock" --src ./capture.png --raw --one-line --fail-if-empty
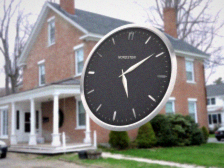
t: 5:09
